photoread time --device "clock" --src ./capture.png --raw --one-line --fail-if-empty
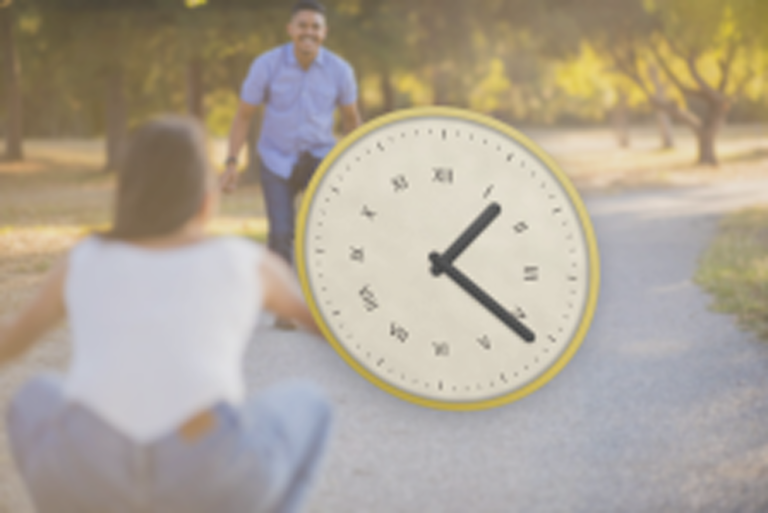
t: 1:21
